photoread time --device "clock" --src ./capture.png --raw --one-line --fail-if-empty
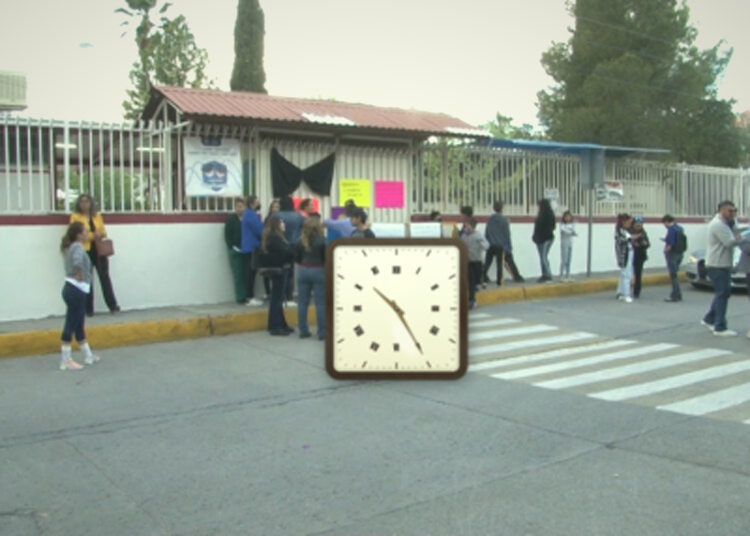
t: 10:25
